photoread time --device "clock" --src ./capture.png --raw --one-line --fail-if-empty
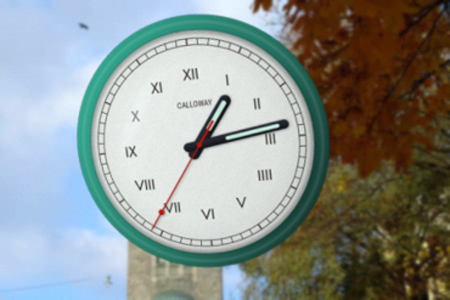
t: 1:13:36
